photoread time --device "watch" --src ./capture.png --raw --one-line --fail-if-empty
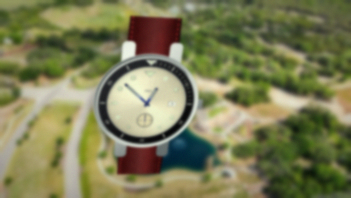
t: 12:52
